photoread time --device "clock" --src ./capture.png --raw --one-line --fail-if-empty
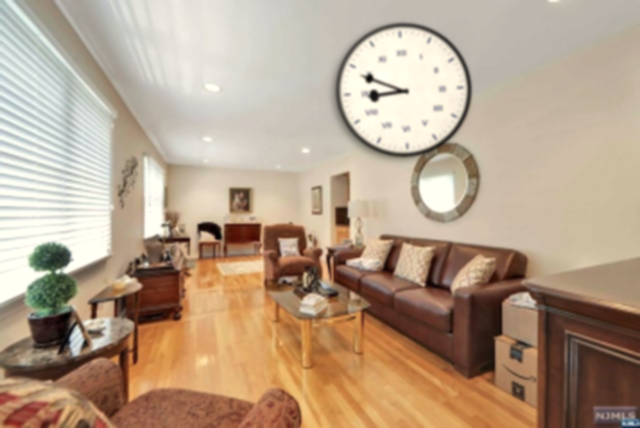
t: 8:49
